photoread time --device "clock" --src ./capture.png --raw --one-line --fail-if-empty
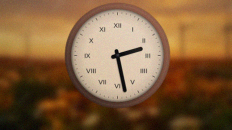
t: 2:28
